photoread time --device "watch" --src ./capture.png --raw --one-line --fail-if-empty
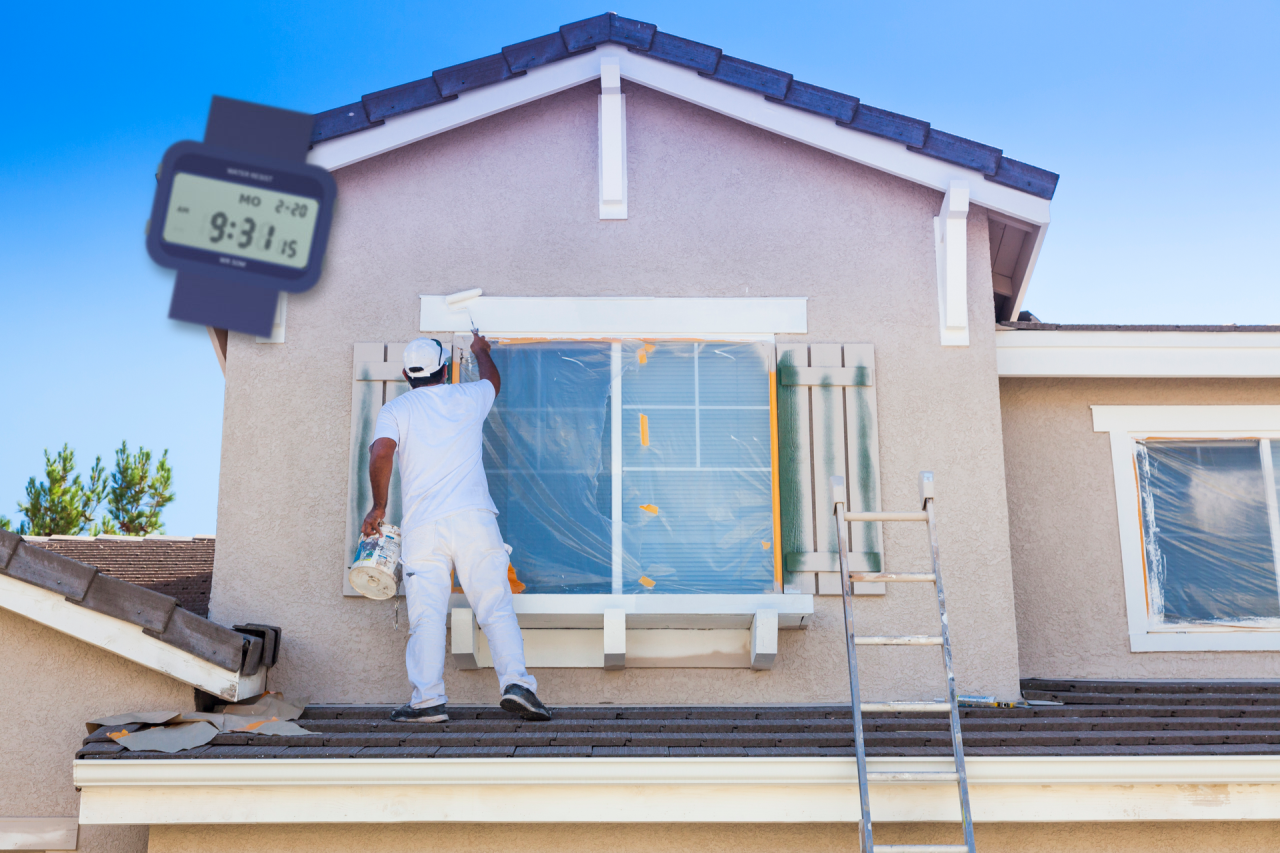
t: 9:31:15
